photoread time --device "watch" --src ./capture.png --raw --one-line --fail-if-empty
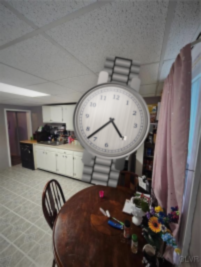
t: 4:37
